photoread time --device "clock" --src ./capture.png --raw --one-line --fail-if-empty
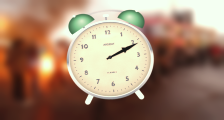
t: 2:11
